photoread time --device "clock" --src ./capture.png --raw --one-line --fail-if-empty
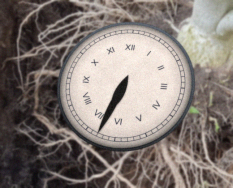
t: 6:33
